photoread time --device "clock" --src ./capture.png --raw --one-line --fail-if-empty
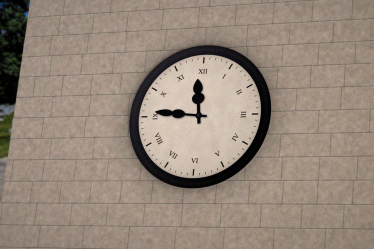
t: 11:46
